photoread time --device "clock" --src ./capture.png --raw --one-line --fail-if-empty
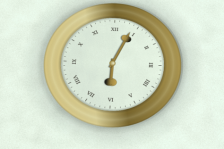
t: 6:04
